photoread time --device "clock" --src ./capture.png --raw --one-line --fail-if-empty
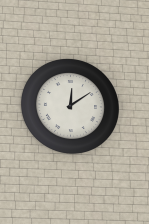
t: 12:09
